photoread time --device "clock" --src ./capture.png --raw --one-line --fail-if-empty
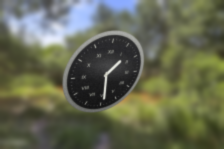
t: 1:29
